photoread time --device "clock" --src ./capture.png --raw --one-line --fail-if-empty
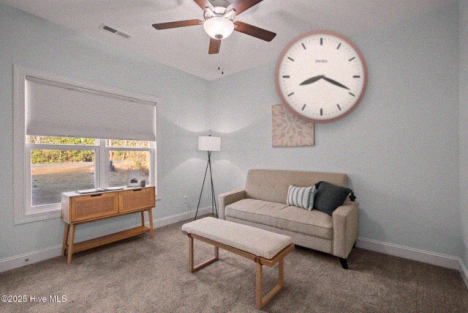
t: 8:19
